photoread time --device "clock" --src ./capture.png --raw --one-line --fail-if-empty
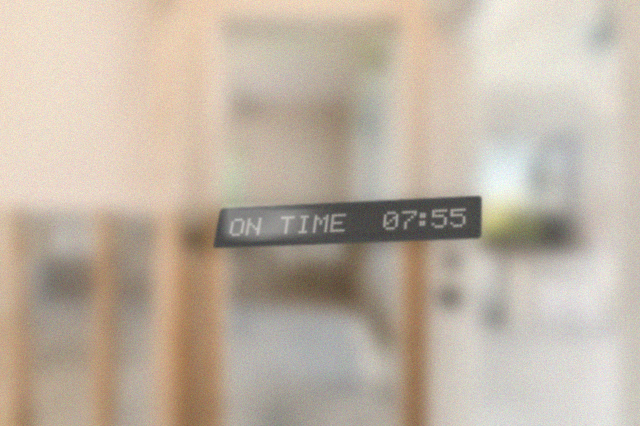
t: 7:55
